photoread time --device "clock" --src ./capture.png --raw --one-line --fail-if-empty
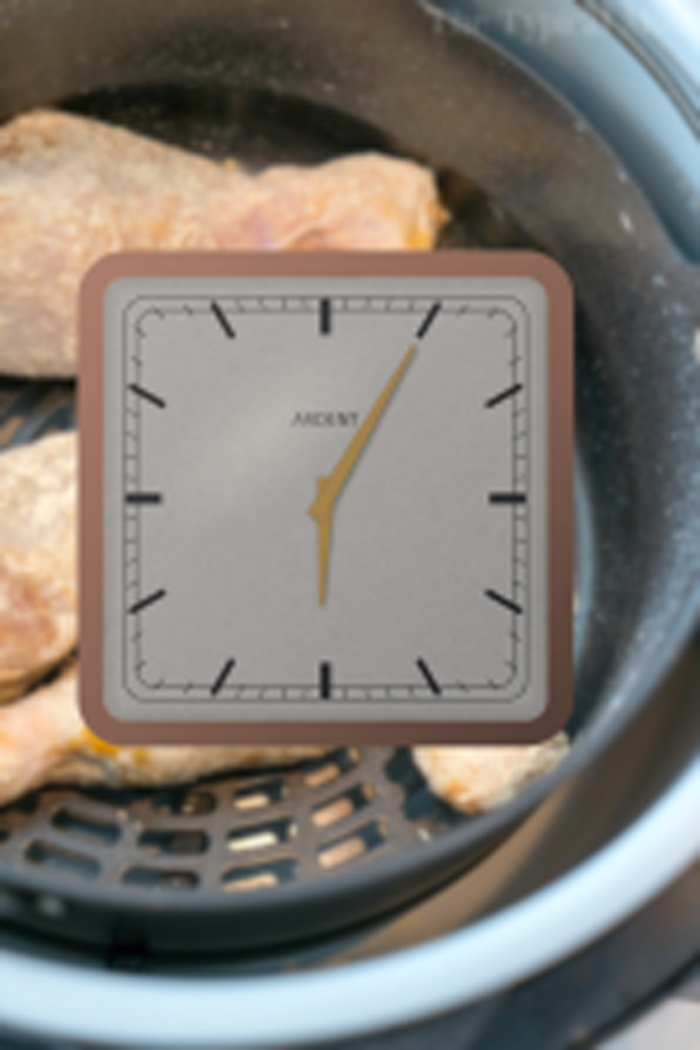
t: 6:05
